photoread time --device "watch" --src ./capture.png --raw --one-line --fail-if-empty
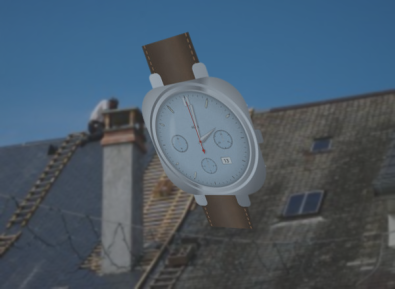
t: 2:01
